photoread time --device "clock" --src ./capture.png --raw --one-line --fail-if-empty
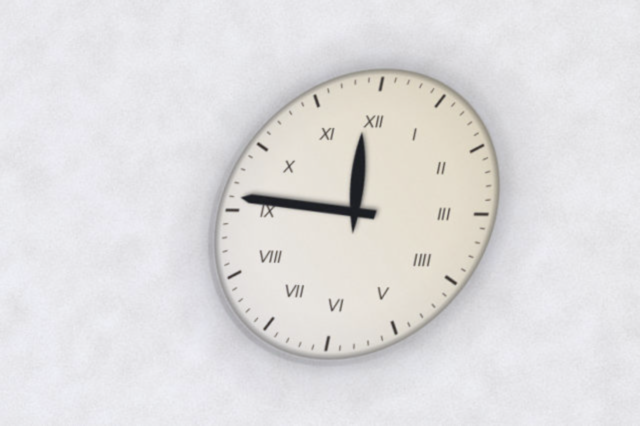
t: 11:46
